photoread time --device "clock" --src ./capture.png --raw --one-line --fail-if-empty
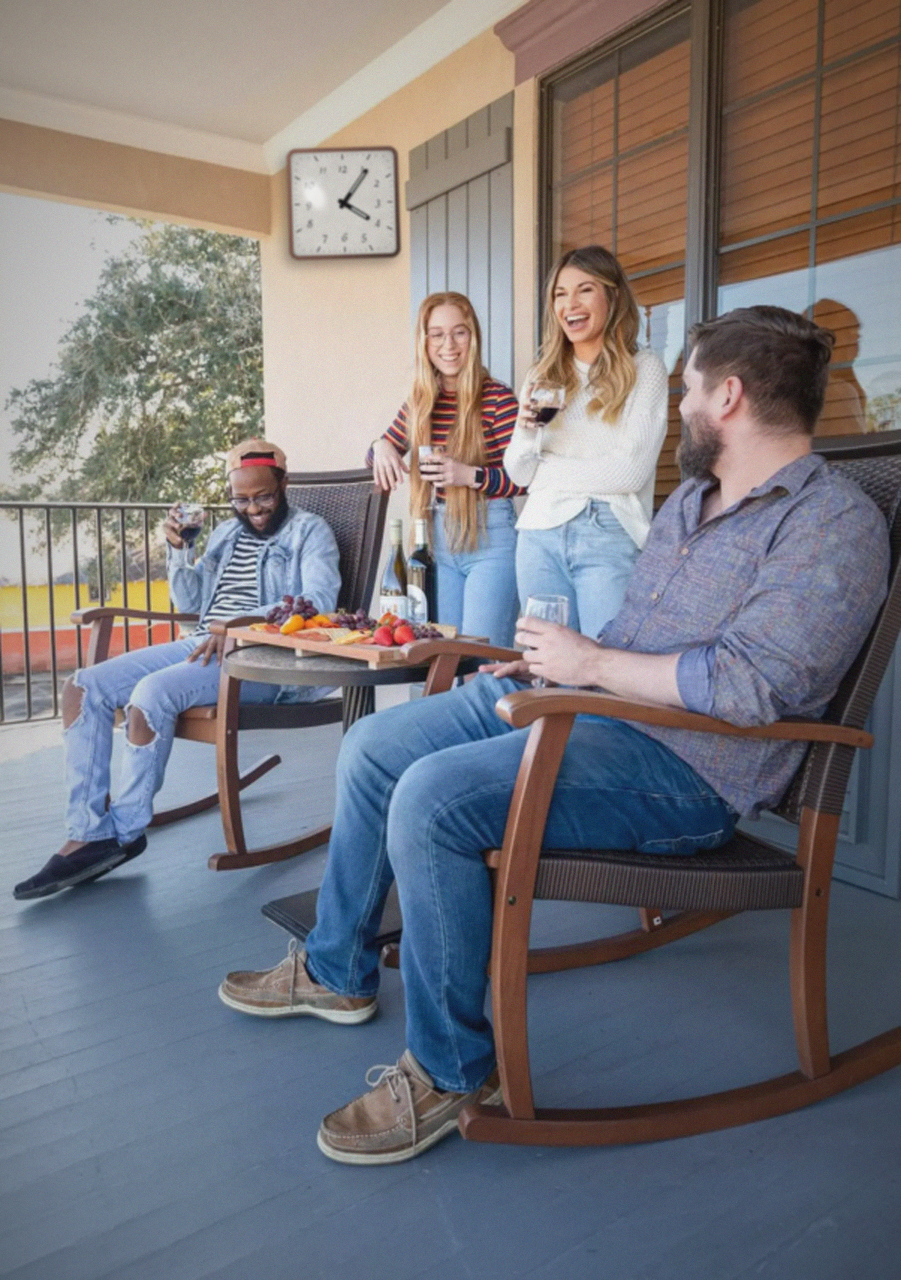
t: 4:06
